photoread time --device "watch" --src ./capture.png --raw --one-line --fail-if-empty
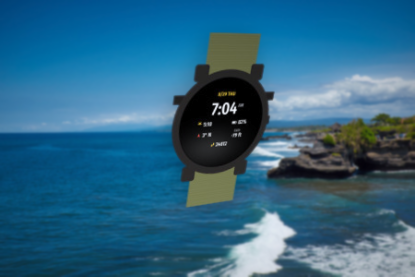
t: 7:04
